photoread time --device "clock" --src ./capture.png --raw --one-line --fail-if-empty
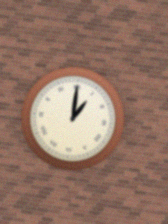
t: 1:00
